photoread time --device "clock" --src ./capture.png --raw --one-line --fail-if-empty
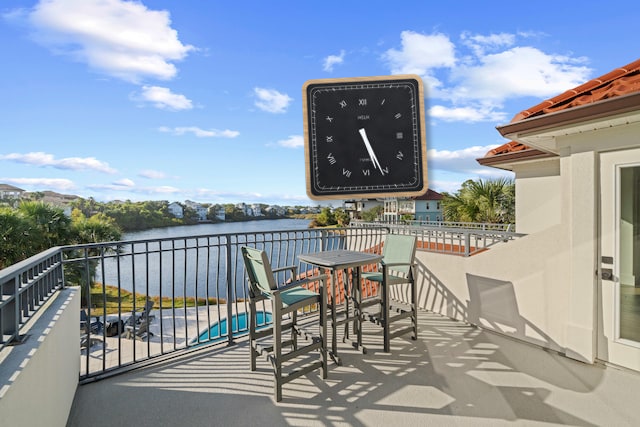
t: 5:26
